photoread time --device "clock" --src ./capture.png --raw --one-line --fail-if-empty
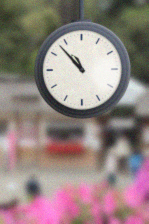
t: 10:53
